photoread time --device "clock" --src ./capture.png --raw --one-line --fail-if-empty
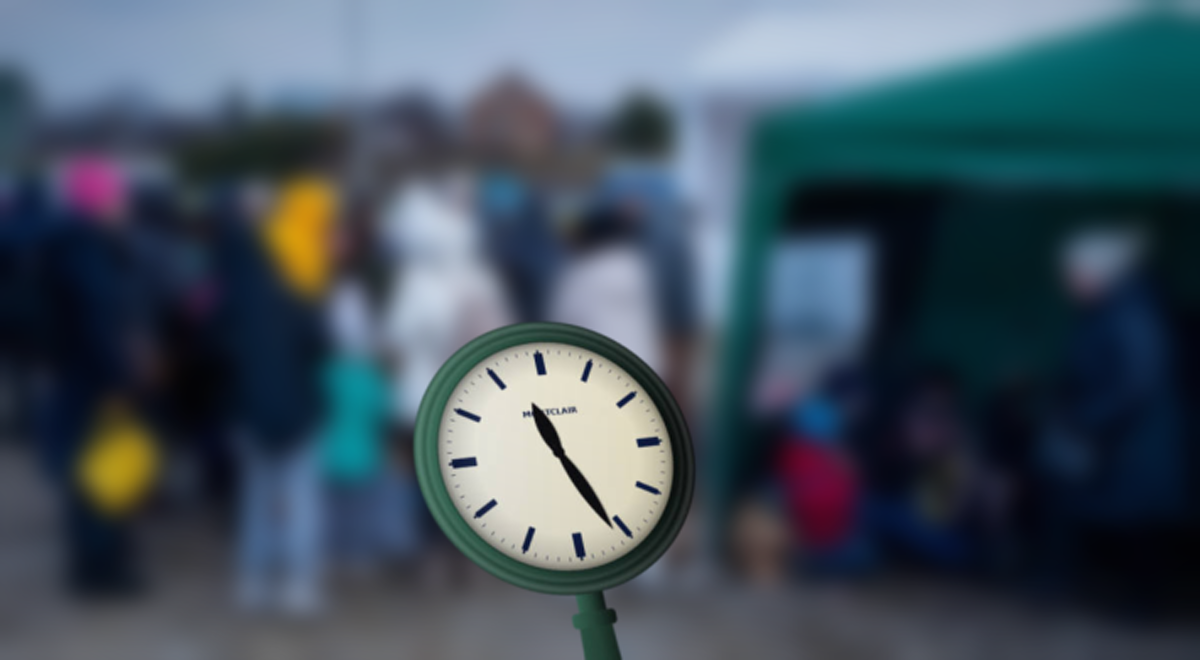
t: 11:26
